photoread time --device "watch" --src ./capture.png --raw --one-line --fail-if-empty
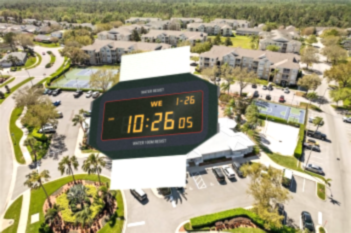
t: 10:26:05
